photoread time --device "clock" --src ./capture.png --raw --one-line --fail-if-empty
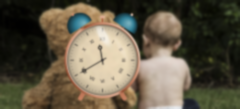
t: 11:40
